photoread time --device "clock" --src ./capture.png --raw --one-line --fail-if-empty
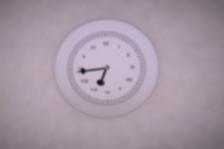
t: 6:44
